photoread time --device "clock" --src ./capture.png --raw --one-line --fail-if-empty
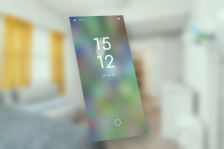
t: 15:12
